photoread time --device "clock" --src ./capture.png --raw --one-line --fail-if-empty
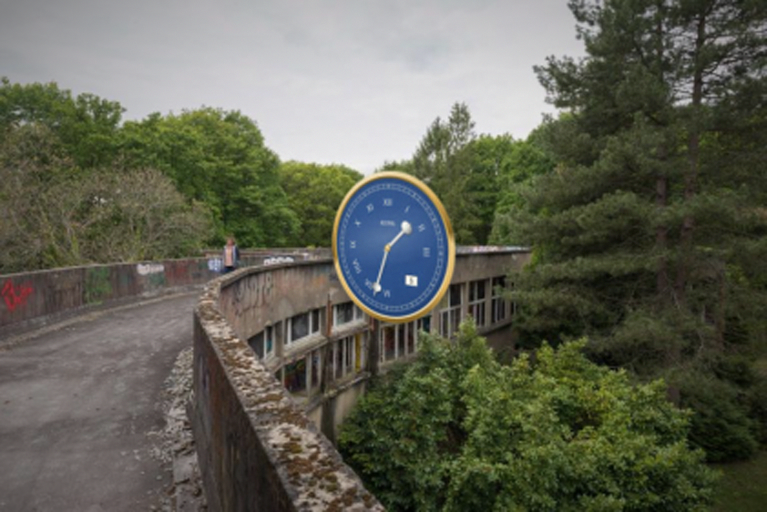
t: 1:33
